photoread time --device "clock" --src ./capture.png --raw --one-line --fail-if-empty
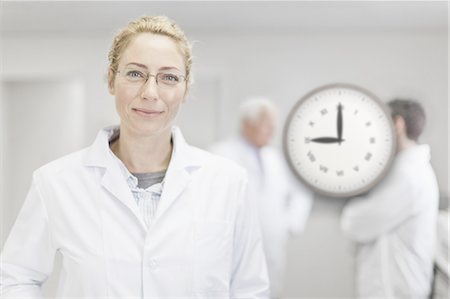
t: 9:00
